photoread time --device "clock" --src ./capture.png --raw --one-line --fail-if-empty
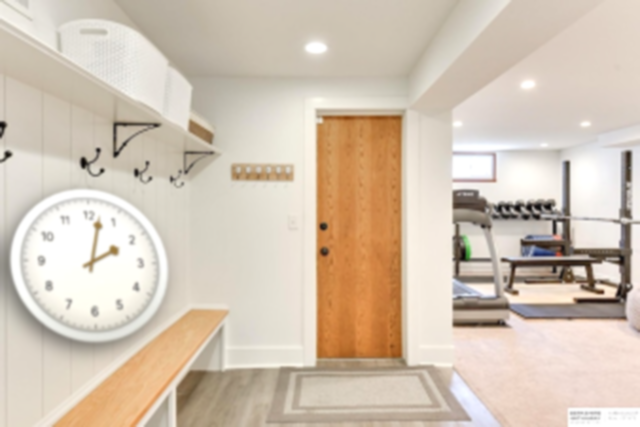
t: 2:02
